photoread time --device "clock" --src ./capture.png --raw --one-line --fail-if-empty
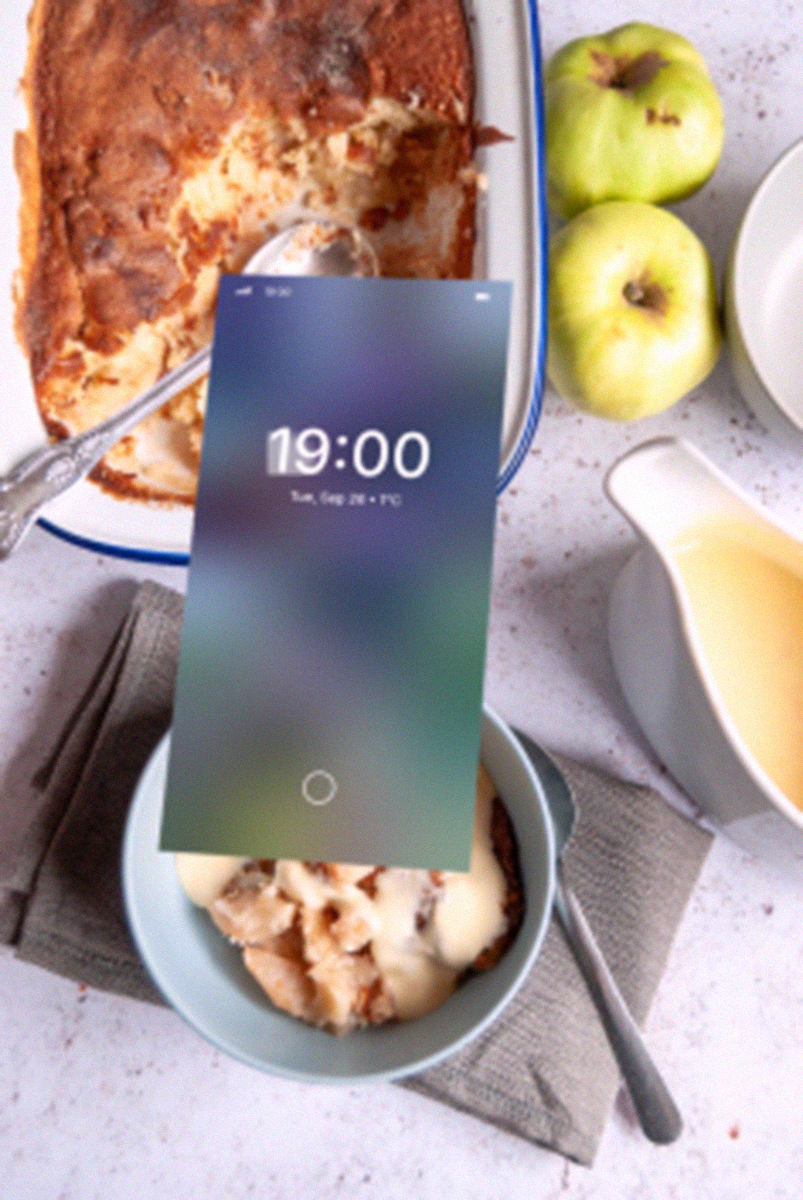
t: 19:00
